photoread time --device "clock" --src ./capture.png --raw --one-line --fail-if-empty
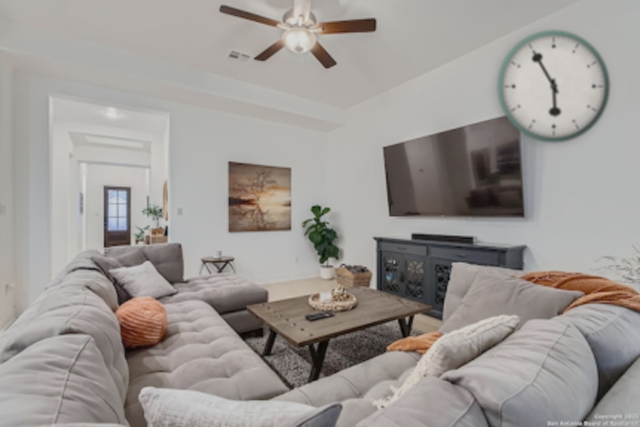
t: 5:55
